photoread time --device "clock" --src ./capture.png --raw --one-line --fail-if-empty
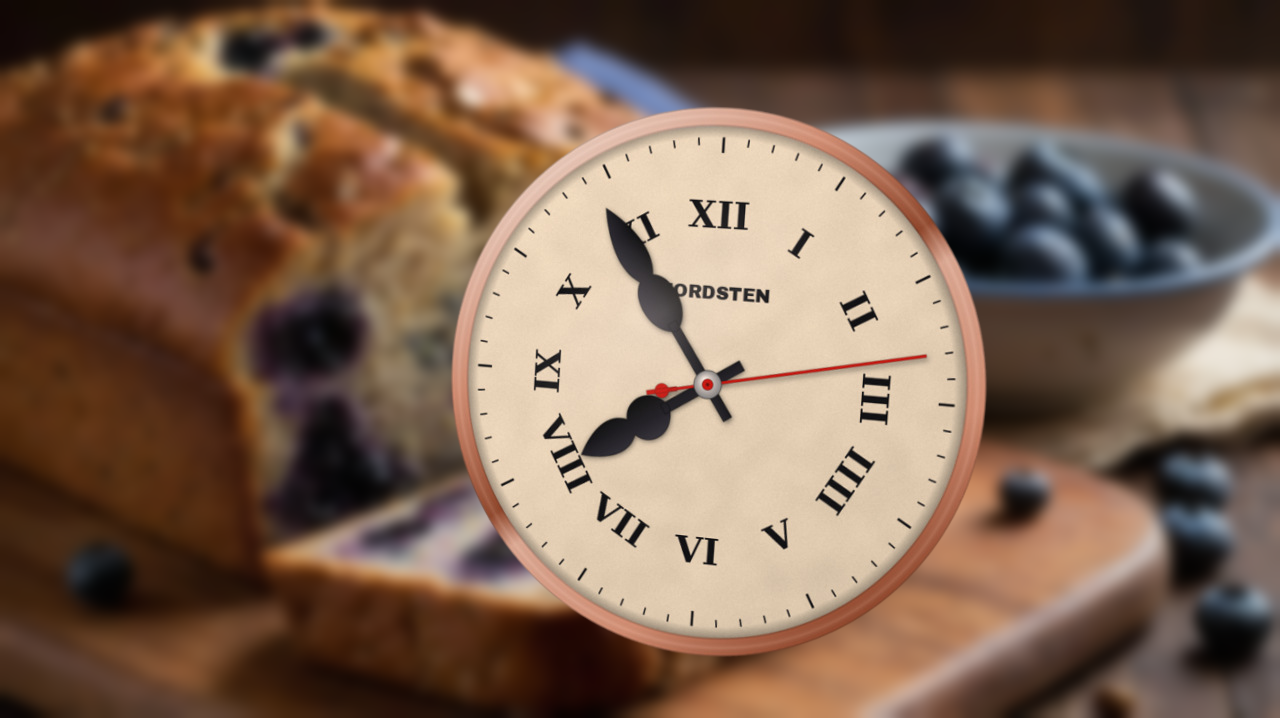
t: 7:54:13
